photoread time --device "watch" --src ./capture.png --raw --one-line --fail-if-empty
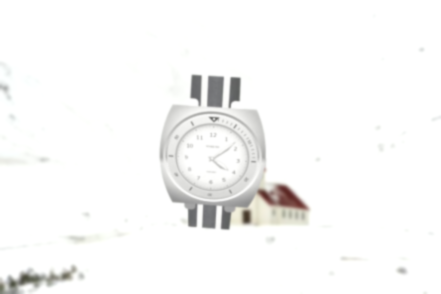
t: 4:08
